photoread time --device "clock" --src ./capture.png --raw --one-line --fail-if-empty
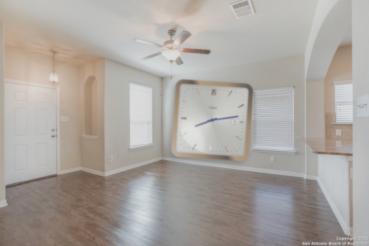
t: 8:13
